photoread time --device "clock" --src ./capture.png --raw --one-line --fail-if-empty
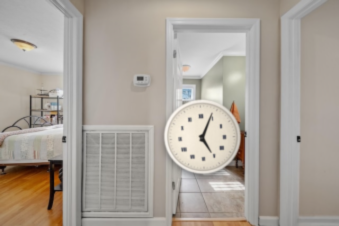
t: 5:04
